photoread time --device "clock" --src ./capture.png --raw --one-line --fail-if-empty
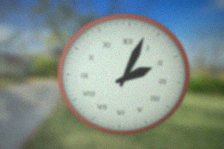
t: 2:03
